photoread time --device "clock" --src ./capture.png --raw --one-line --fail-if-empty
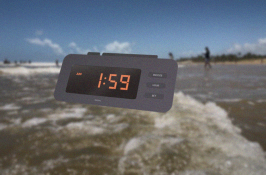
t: 1:59
